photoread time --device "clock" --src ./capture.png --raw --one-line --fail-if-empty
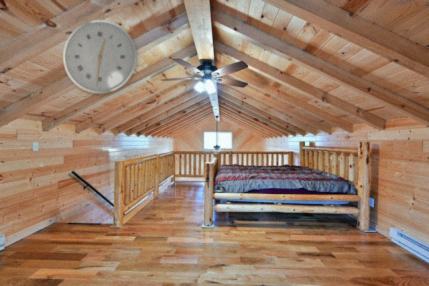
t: 12:31
